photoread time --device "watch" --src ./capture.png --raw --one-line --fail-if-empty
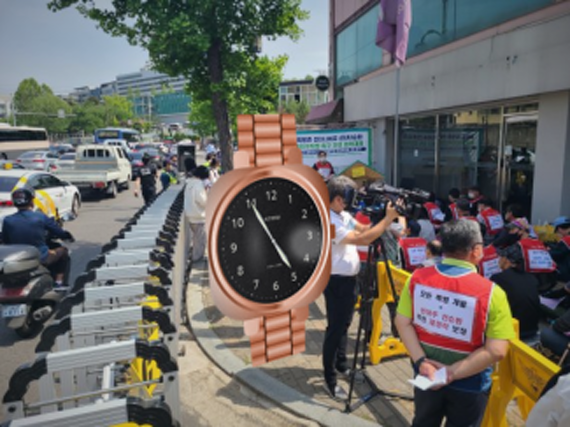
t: 4:55
